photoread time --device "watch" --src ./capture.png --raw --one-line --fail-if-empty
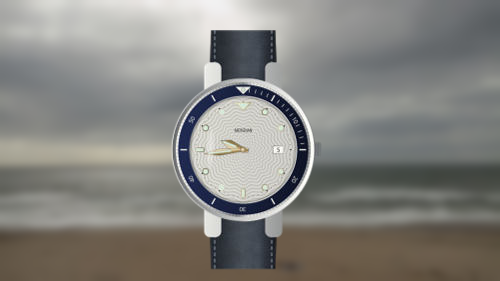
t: 9:44
